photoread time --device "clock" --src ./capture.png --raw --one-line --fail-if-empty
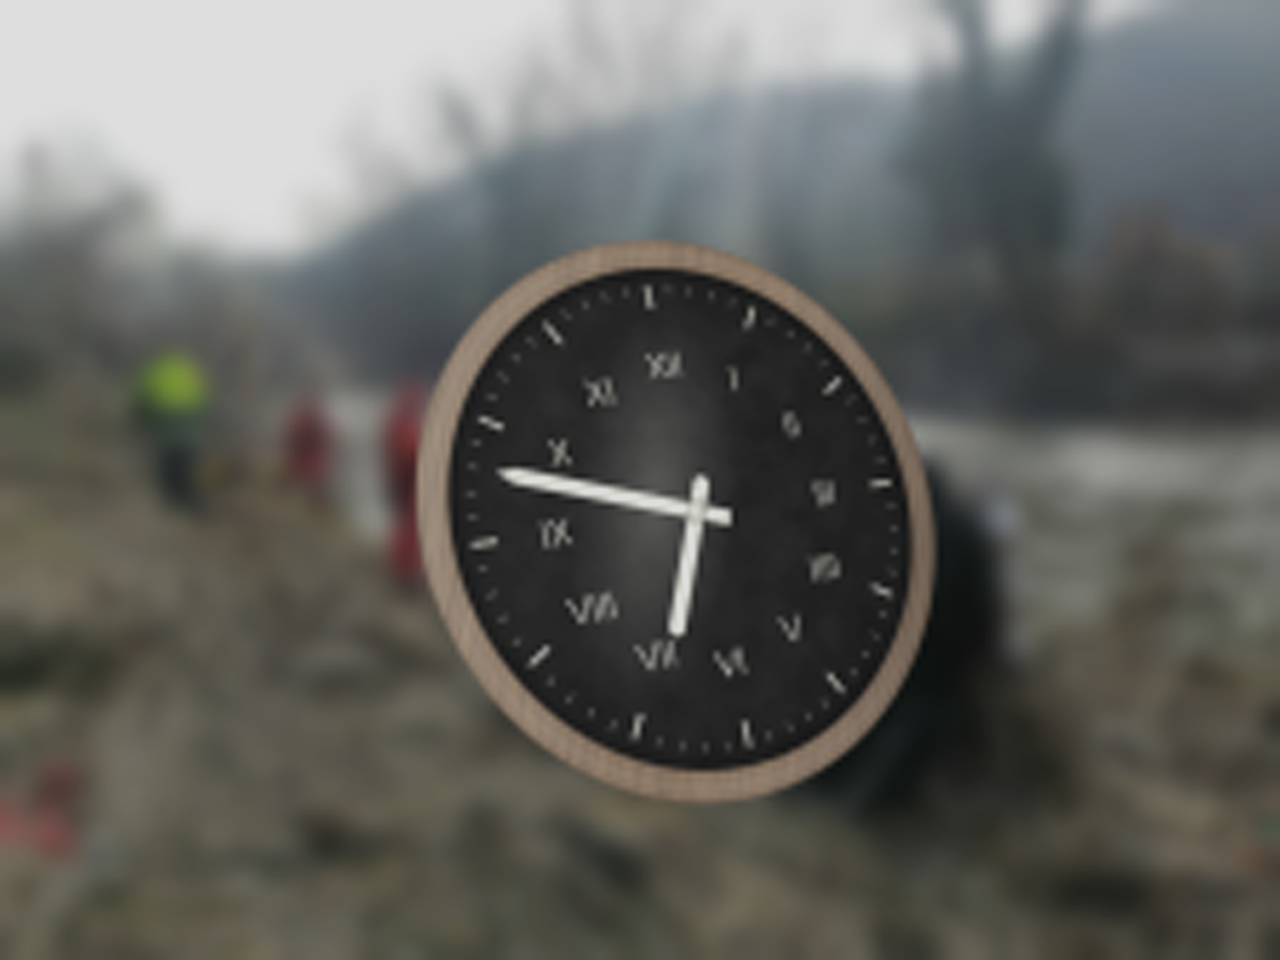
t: 6:48
